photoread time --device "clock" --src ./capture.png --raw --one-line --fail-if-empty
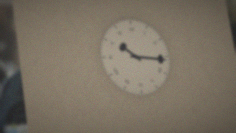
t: 10:16
